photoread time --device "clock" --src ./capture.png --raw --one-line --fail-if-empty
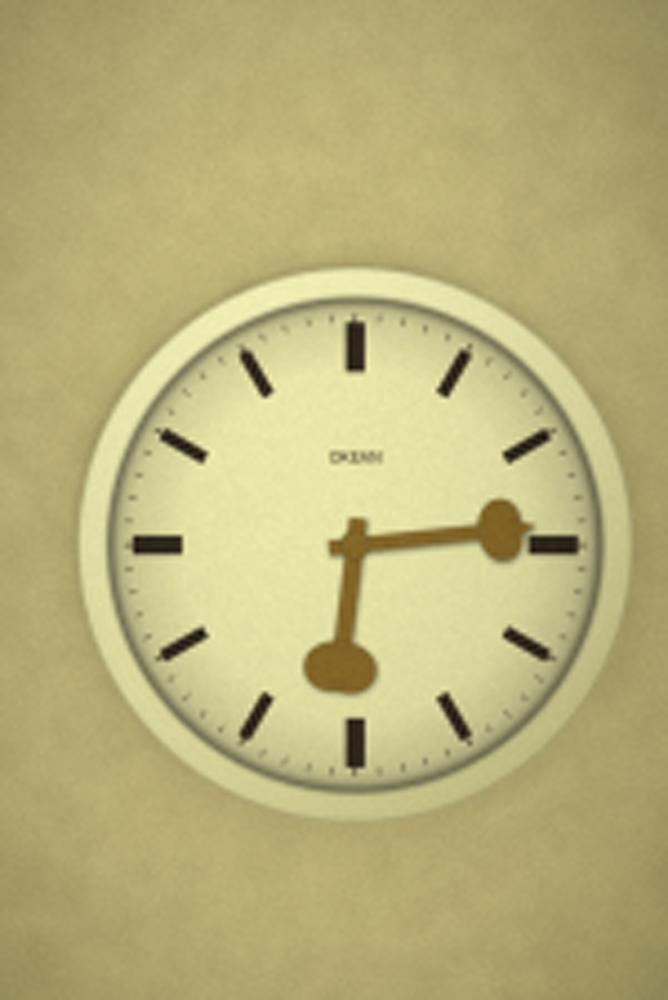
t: 6:14
